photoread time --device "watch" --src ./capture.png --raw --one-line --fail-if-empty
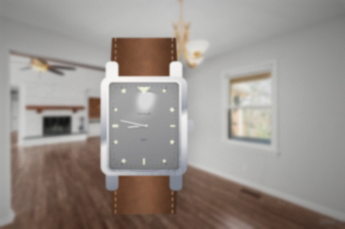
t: 8:47
